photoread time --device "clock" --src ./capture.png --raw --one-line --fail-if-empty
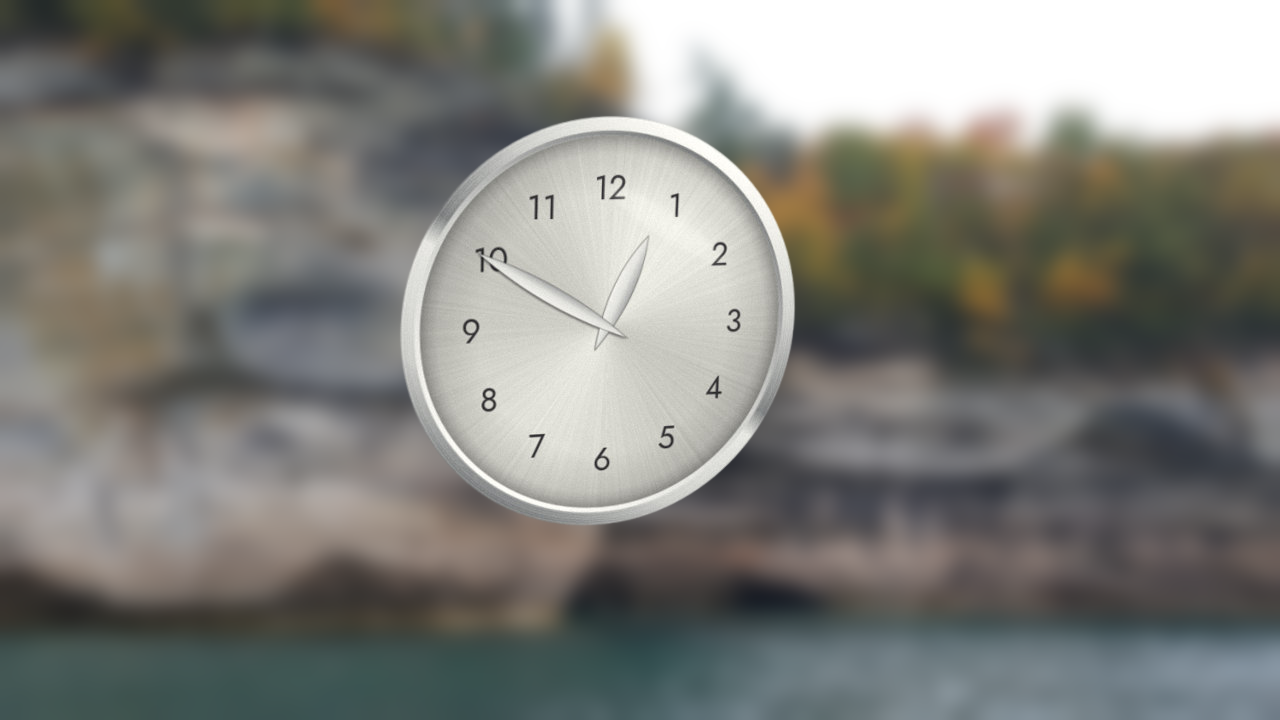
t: 12:50
